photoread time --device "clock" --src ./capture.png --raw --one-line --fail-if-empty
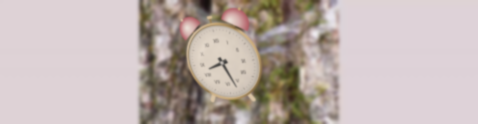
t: 8:27
